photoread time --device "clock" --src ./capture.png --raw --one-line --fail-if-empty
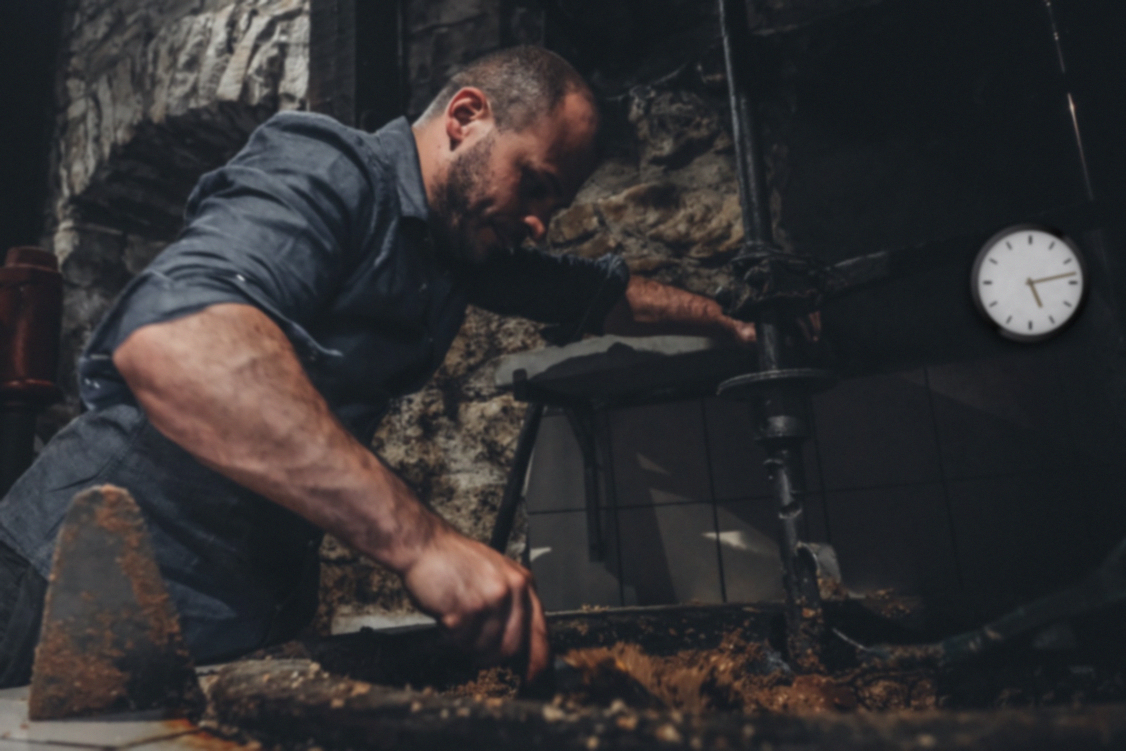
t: 5:13
